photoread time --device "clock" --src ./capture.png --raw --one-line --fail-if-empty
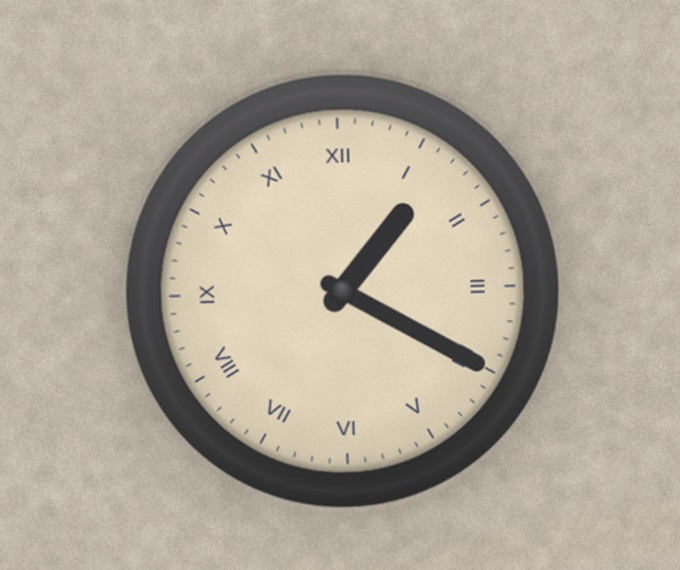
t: 1:20
